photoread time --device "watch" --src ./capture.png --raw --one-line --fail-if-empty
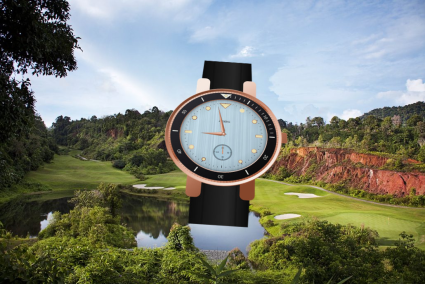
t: 8:58
